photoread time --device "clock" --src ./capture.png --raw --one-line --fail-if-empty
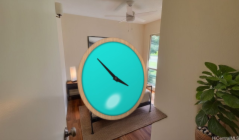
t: 3:52
